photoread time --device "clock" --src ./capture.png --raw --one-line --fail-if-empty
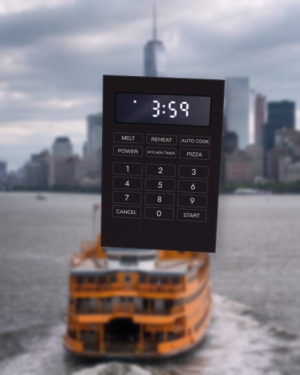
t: 3:59
